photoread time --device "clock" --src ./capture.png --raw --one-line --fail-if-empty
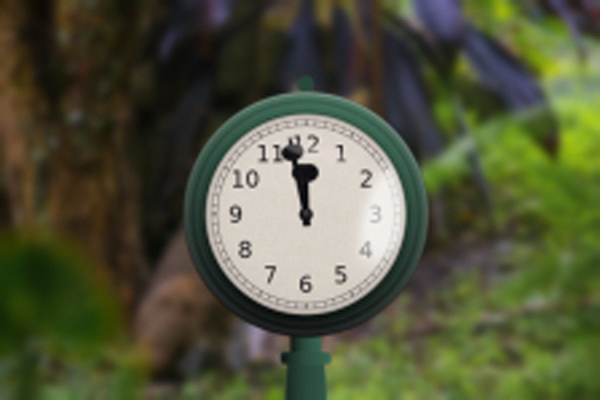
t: 11:58
